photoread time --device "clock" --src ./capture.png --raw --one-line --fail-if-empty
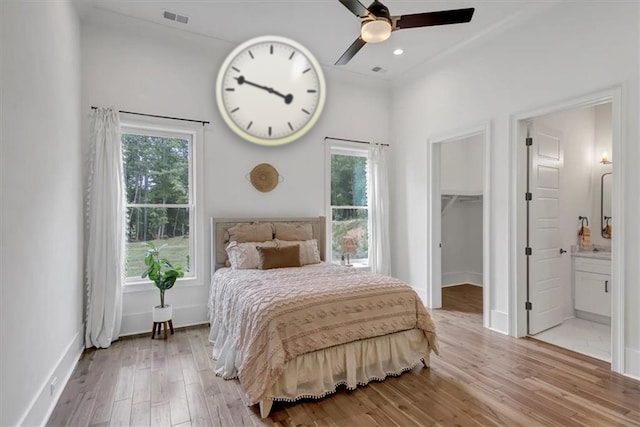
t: 3:48
